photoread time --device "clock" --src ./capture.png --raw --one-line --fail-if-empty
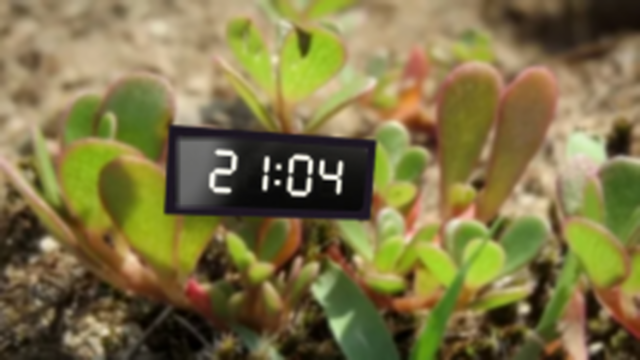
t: 21:04
